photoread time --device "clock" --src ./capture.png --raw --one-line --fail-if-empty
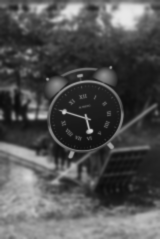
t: 5:50
